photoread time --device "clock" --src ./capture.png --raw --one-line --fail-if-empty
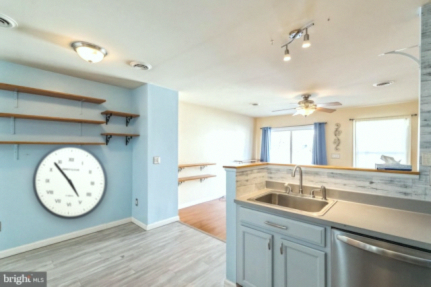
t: 4:53
